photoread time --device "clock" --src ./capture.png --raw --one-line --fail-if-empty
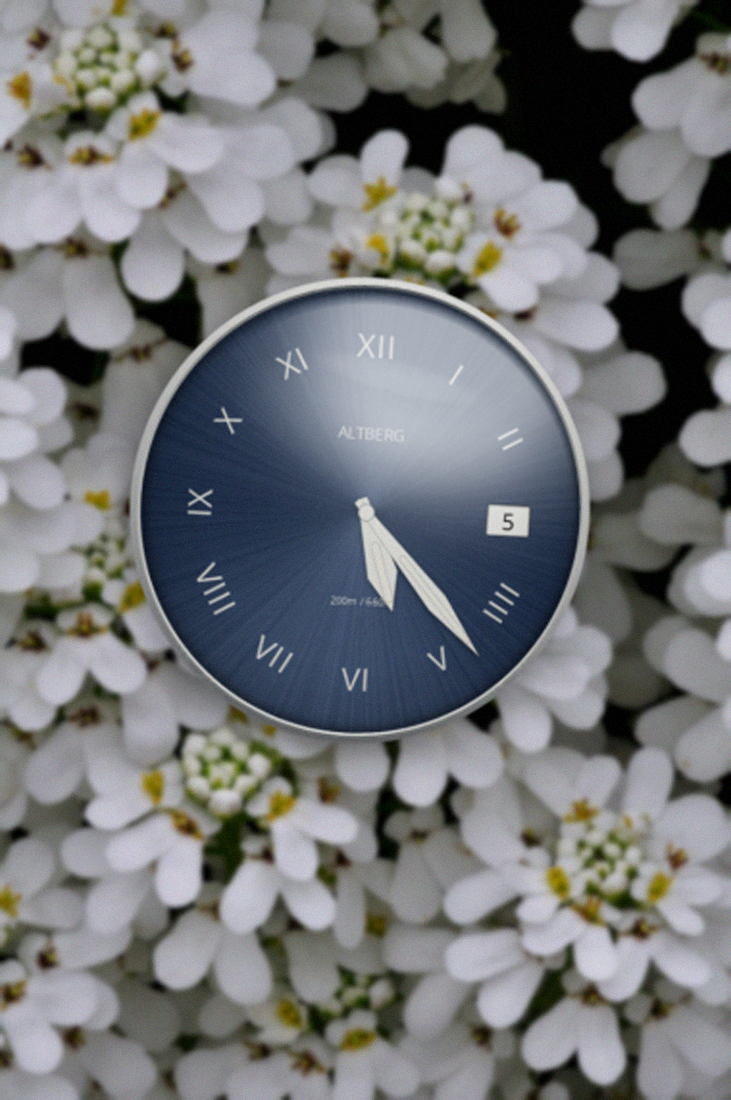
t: 5:23
